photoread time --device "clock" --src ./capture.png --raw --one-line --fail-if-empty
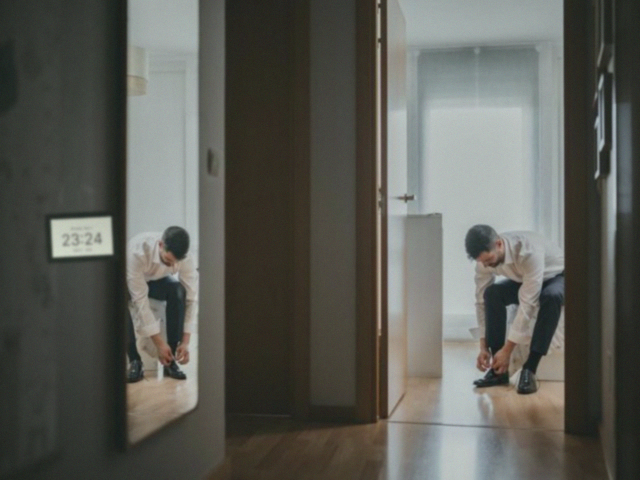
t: 23:24
